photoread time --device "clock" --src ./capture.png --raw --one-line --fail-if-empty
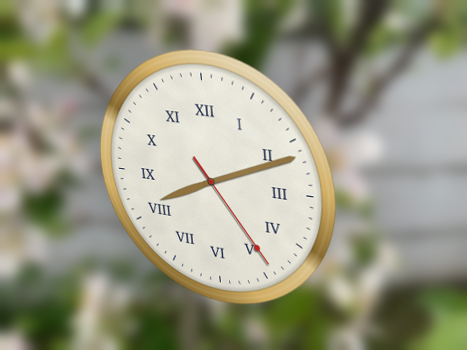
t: 8:11:24
